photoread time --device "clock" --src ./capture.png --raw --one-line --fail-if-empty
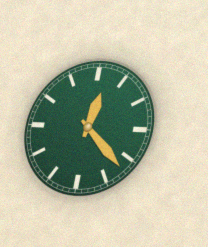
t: 12:22
